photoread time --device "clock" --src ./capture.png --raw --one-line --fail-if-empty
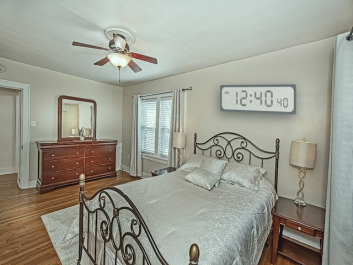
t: 12:40:40
